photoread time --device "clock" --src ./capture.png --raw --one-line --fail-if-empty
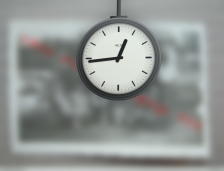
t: 12:44
